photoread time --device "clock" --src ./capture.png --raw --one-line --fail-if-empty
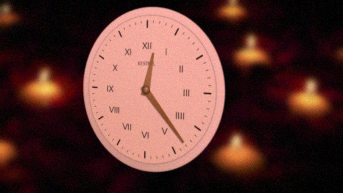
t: 12:23
